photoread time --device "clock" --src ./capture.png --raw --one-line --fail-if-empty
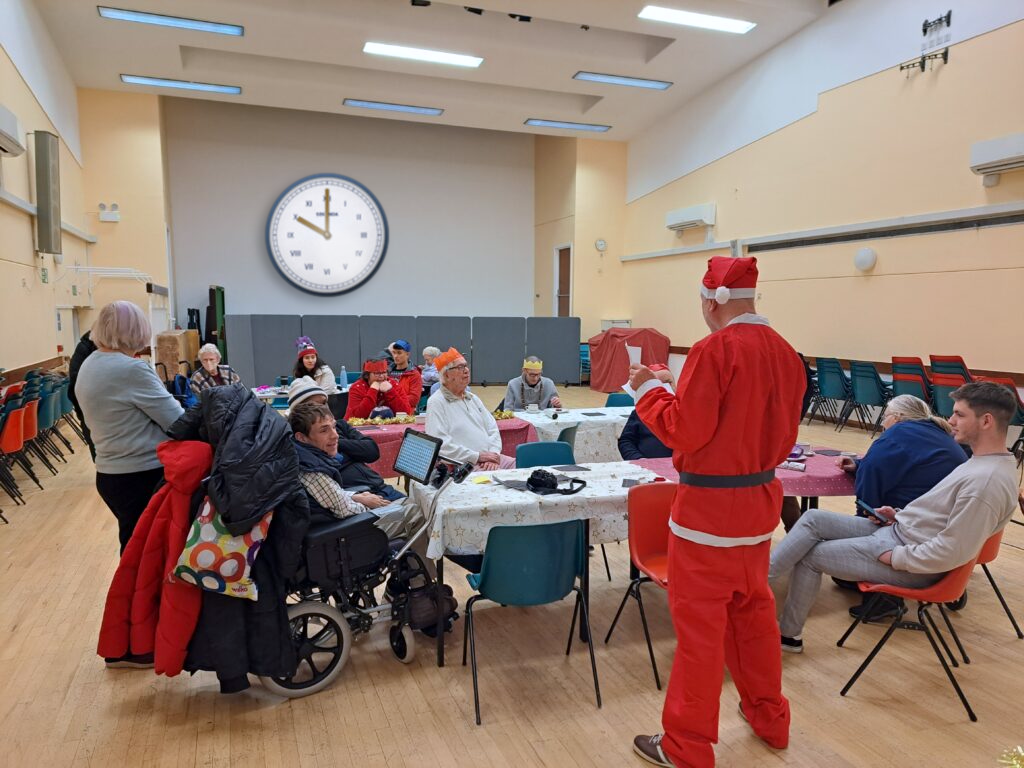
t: 10:00
